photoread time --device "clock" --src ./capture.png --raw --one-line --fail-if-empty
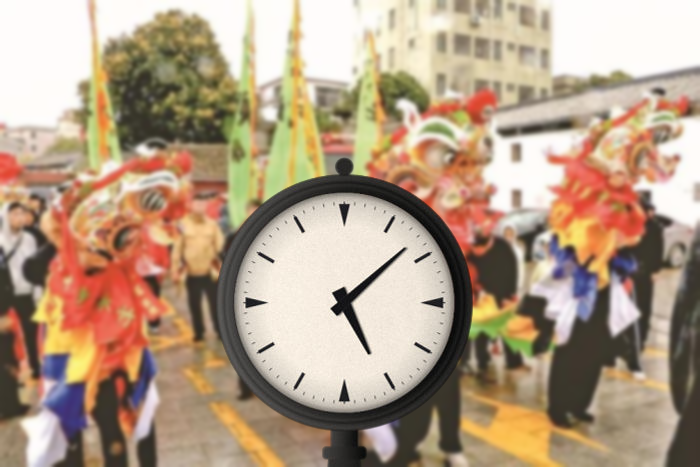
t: 5:08
